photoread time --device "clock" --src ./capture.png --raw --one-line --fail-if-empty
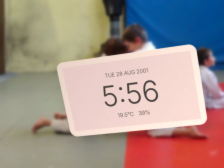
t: 5:56
